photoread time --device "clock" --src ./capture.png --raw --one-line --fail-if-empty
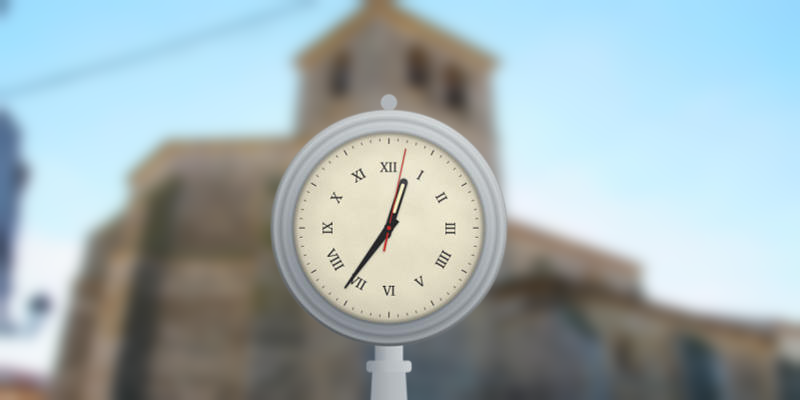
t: 12:36:02
